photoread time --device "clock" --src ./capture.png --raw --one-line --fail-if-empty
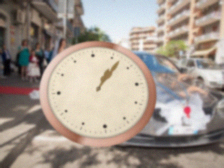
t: 1:07
